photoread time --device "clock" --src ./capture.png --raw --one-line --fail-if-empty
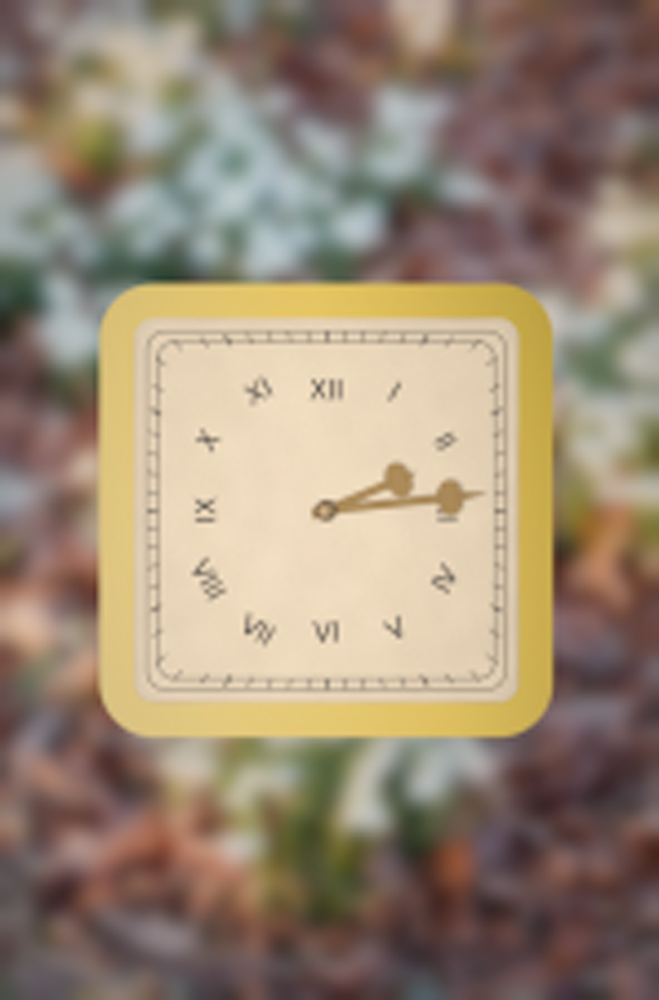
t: 2:14
